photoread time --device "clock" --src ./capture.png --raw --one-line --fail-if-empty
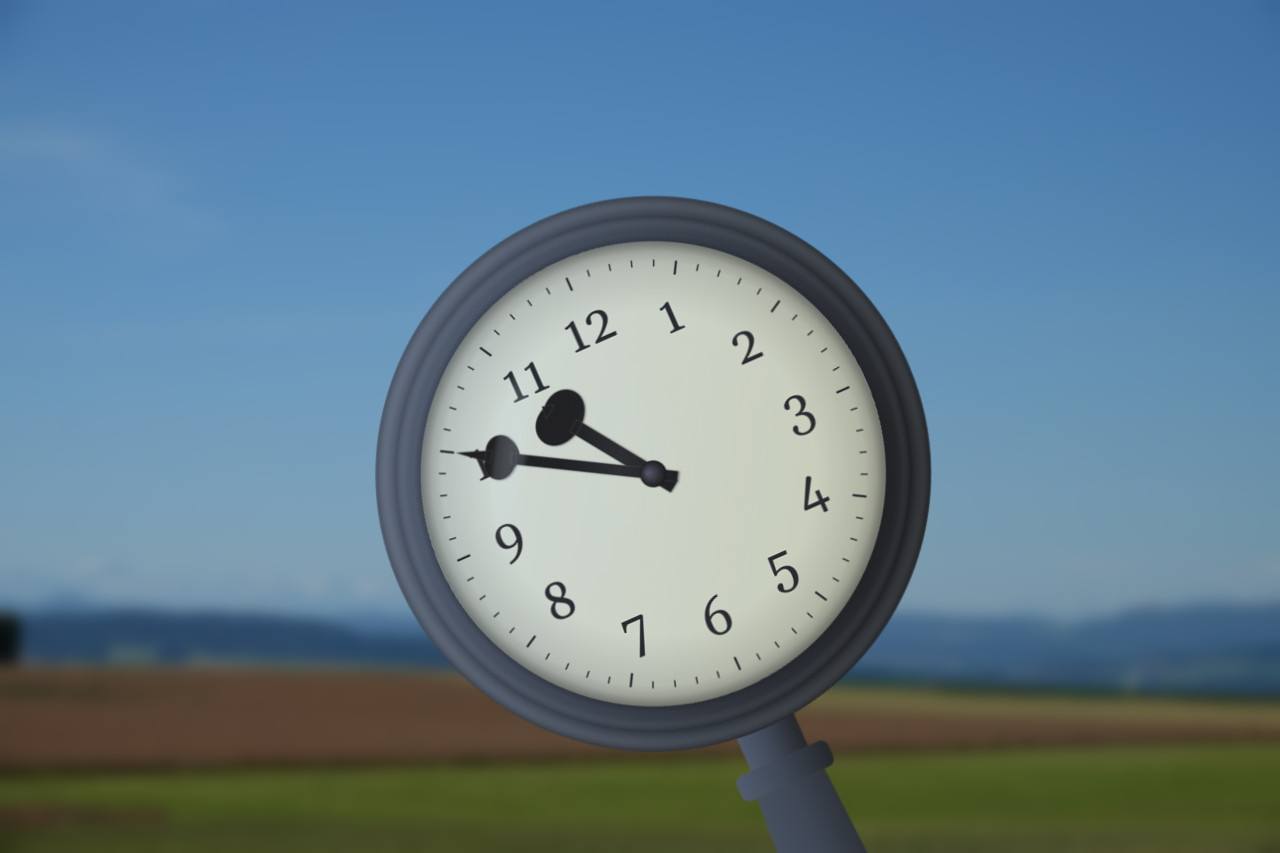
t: 10:50
